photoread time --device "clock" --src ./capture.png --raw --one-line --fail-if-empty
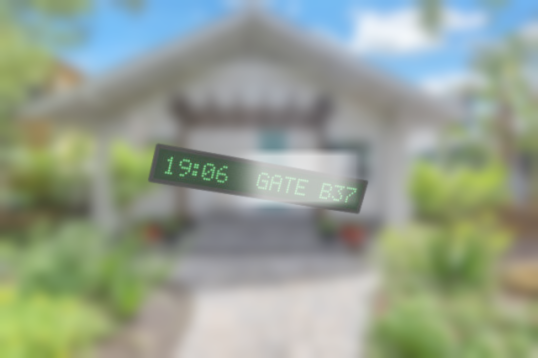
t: 19:06
